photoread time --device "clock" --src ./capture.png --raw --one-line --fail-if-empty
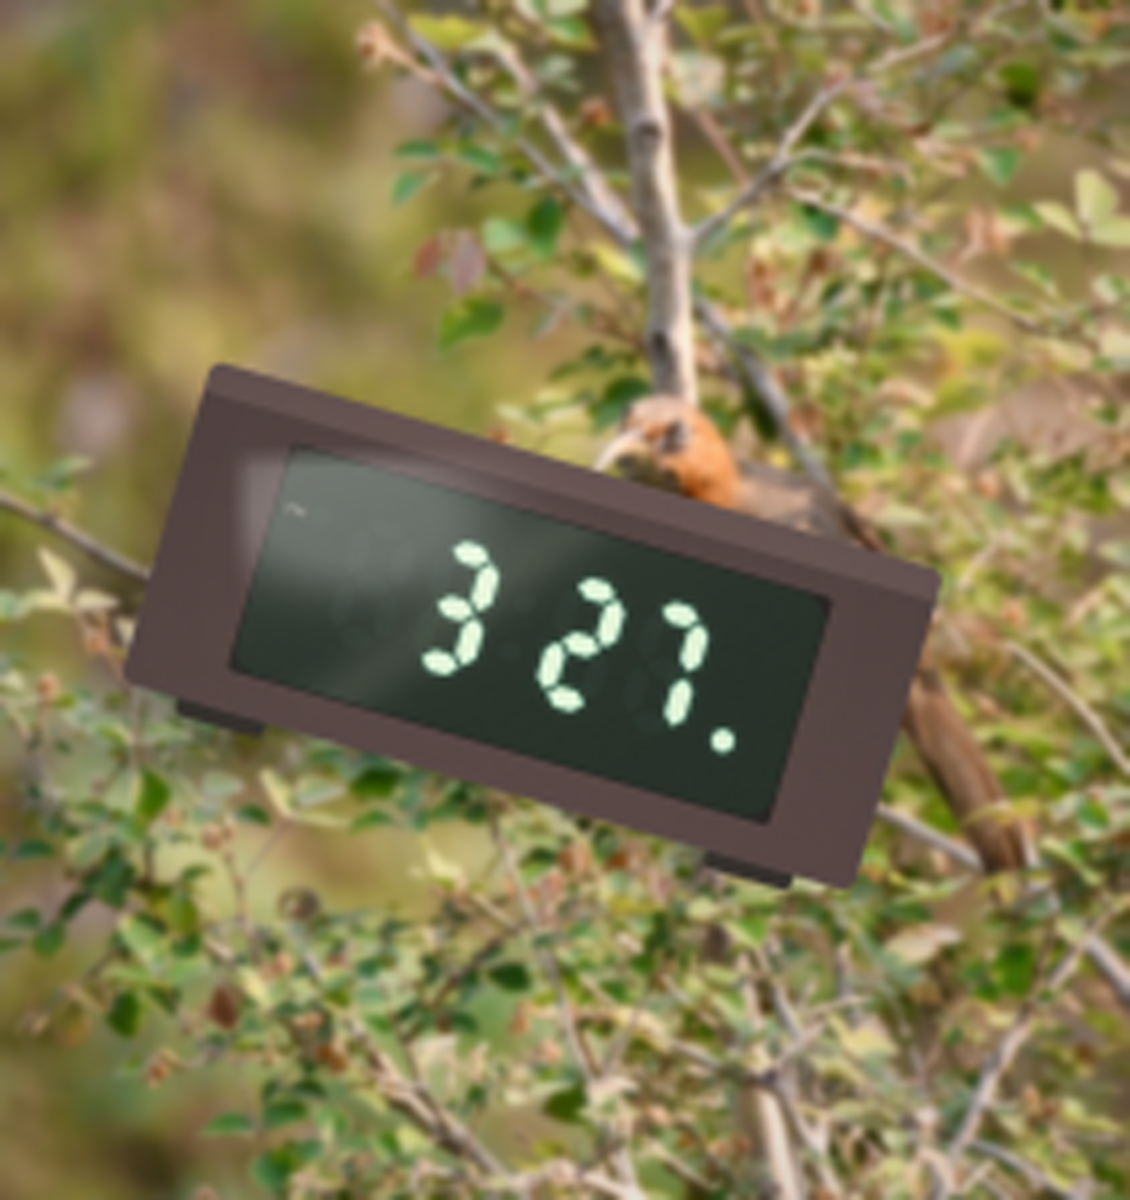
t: 3:27
